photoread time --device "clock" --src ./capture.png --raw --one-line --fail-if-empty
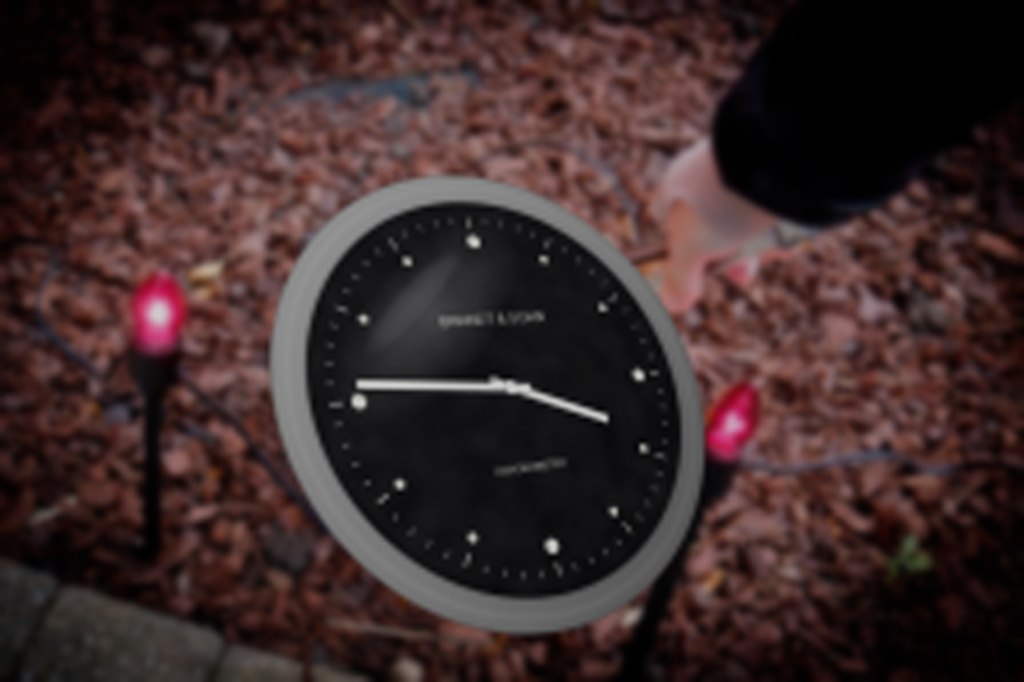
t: 3:46
